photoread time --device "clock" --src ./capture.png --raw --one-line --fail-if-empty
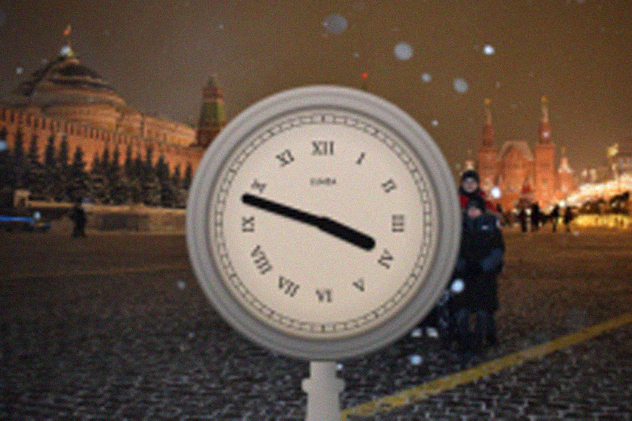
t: 3:48
